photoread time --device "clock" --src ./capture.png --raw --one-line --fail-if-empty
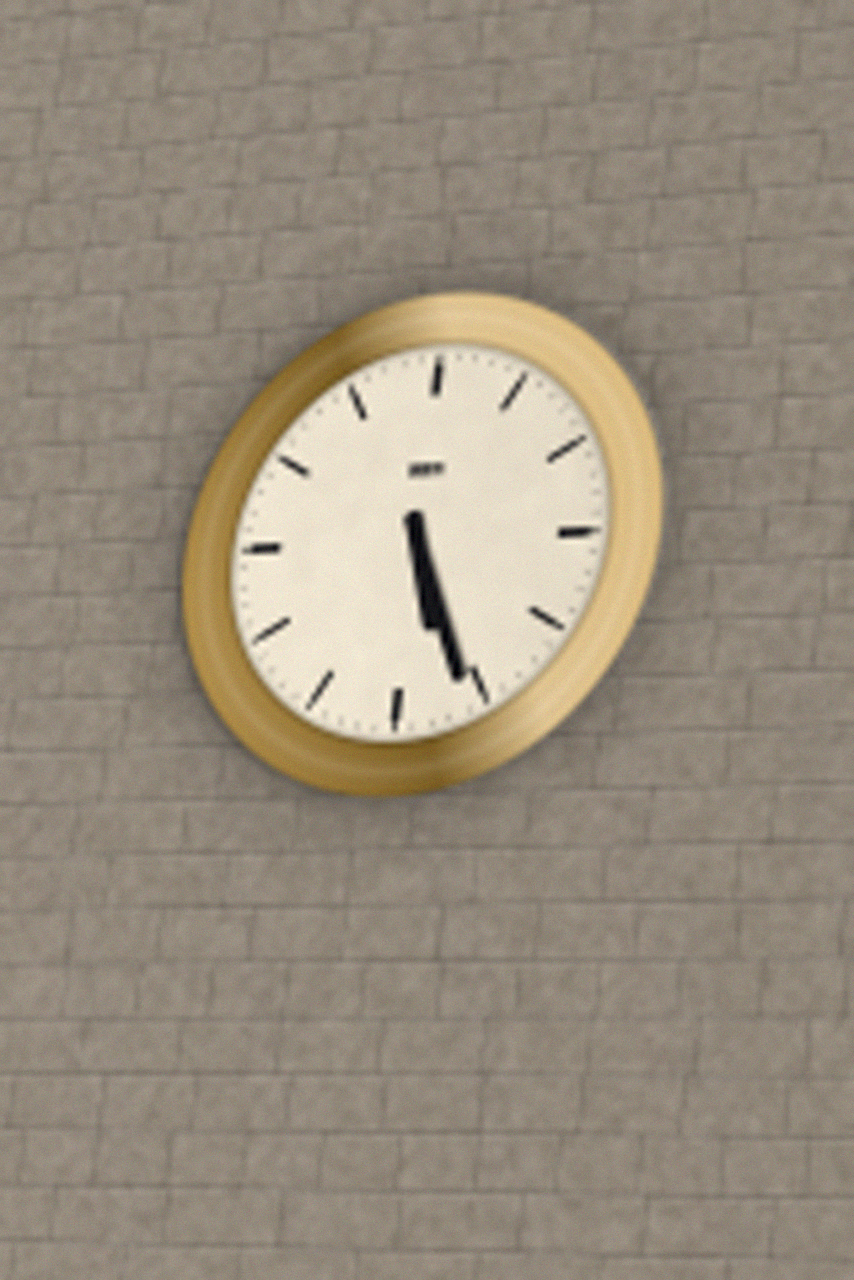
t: 5:26
